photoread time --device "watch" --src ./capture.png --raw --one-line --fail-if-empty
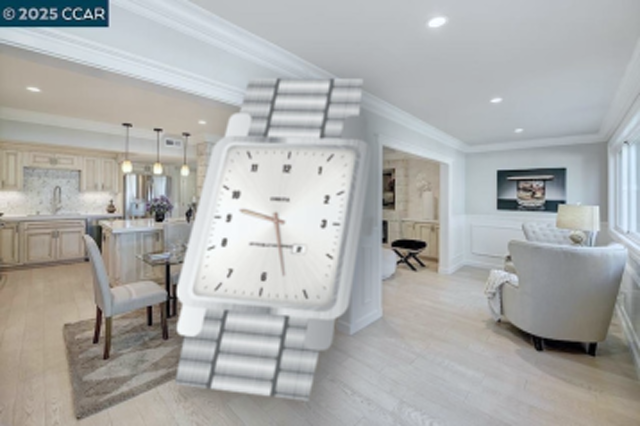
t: 9:27
